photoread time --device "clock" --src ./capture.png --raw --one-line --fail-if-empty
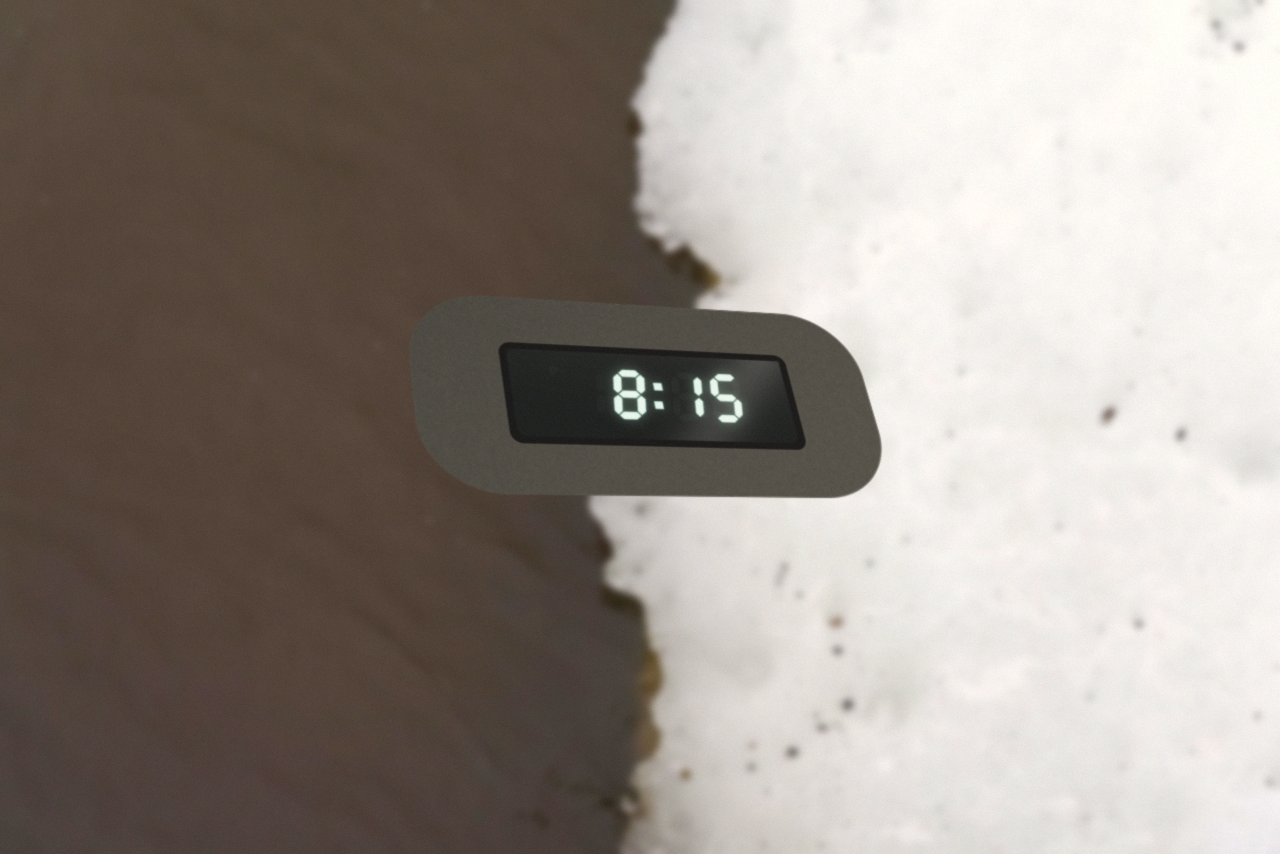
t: 8:15
